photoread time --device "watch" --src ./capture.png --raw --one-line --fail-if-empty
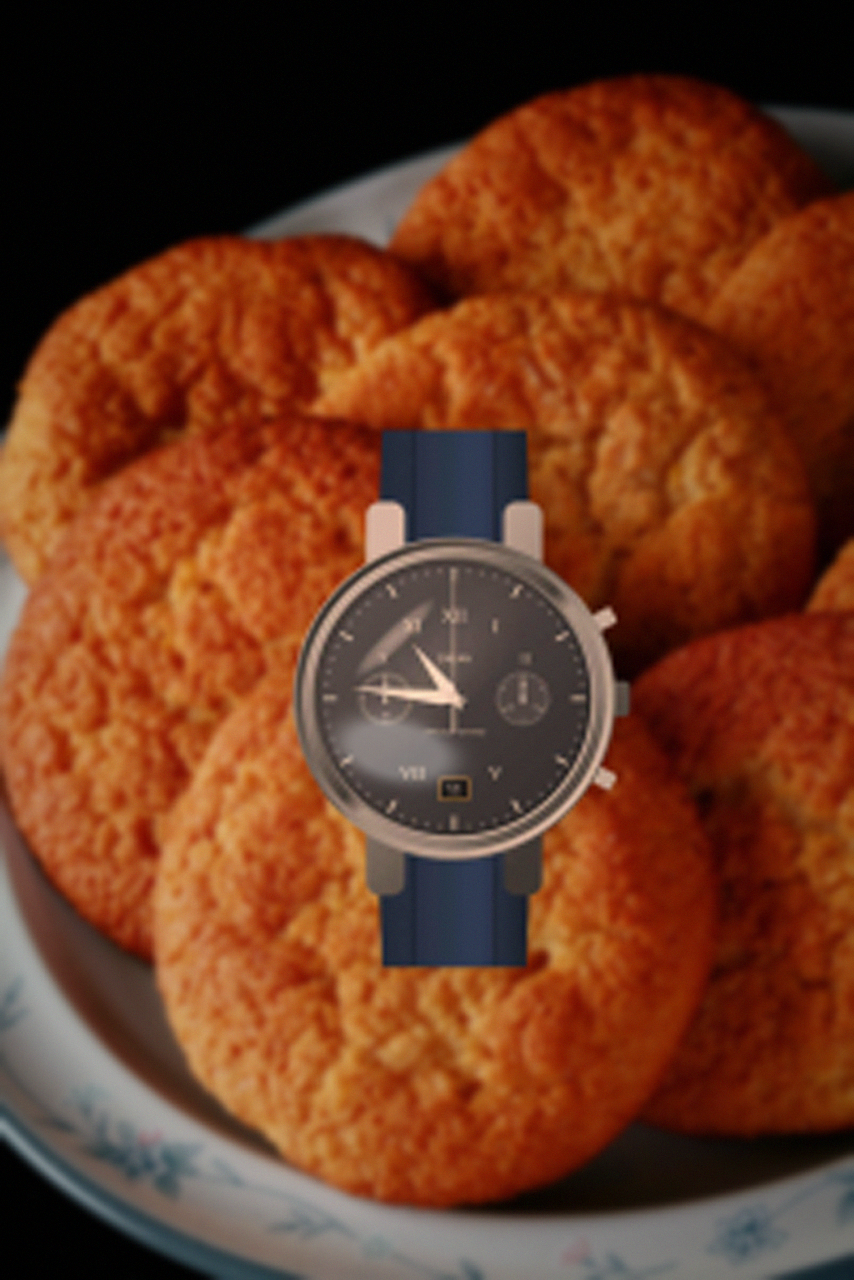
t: 10:46
